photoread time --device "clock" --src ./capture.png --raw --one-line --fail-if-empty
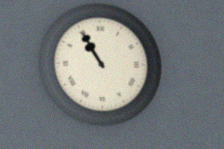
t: 10:55
